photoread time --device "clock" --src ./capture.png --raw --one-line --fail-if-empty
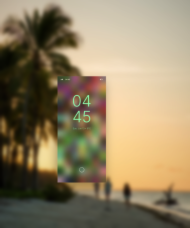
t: 4:45
